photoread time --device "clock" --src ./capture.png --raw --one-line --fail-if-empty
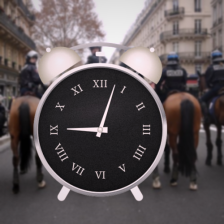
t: 9:03
